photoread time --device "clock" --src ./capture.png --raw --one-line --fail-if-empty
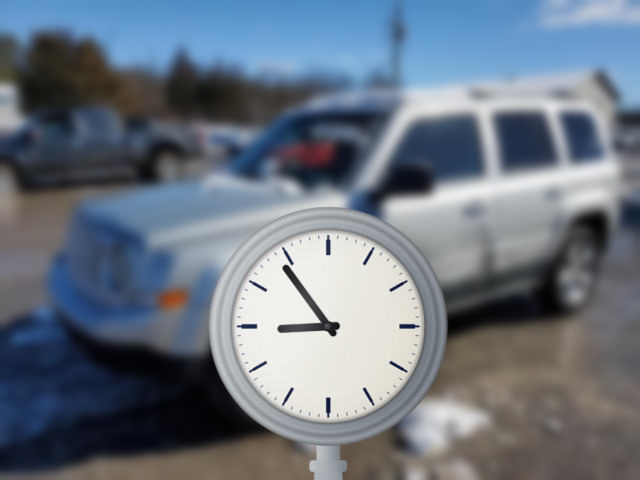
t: 8:54
